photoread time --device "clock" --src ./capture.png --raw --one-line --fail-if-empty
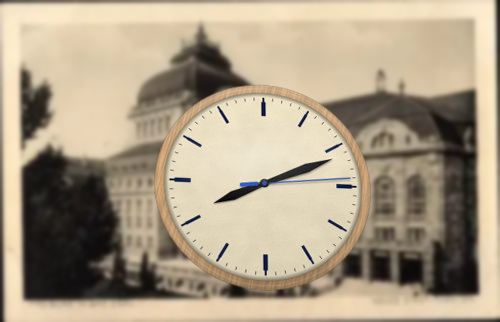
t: 8:11:14
